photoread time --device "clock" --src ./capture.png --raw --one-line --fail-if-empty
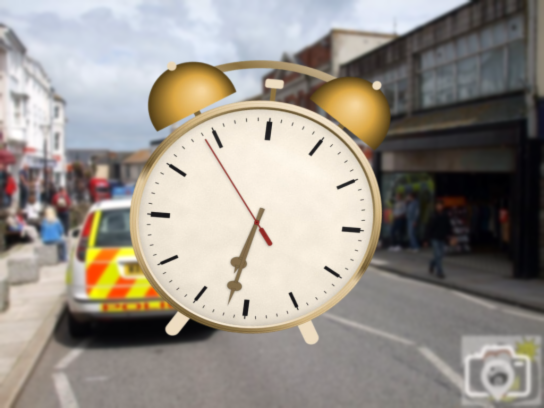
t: 6:31:54
